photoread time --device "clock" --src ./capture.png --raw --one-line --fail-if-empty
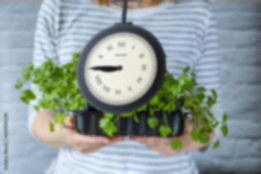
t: 8:45
